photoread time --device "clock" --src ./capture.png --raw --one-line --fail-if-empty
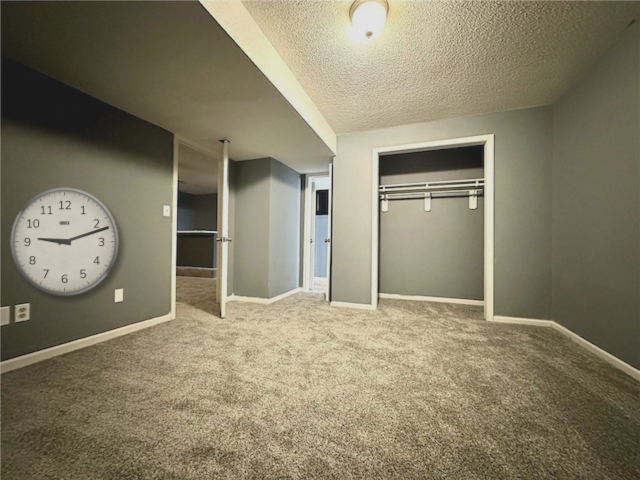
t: 9:12
